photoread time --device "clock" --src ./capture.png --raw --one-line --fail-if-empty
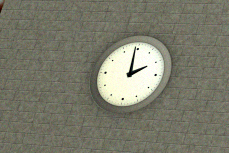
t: 1:59
